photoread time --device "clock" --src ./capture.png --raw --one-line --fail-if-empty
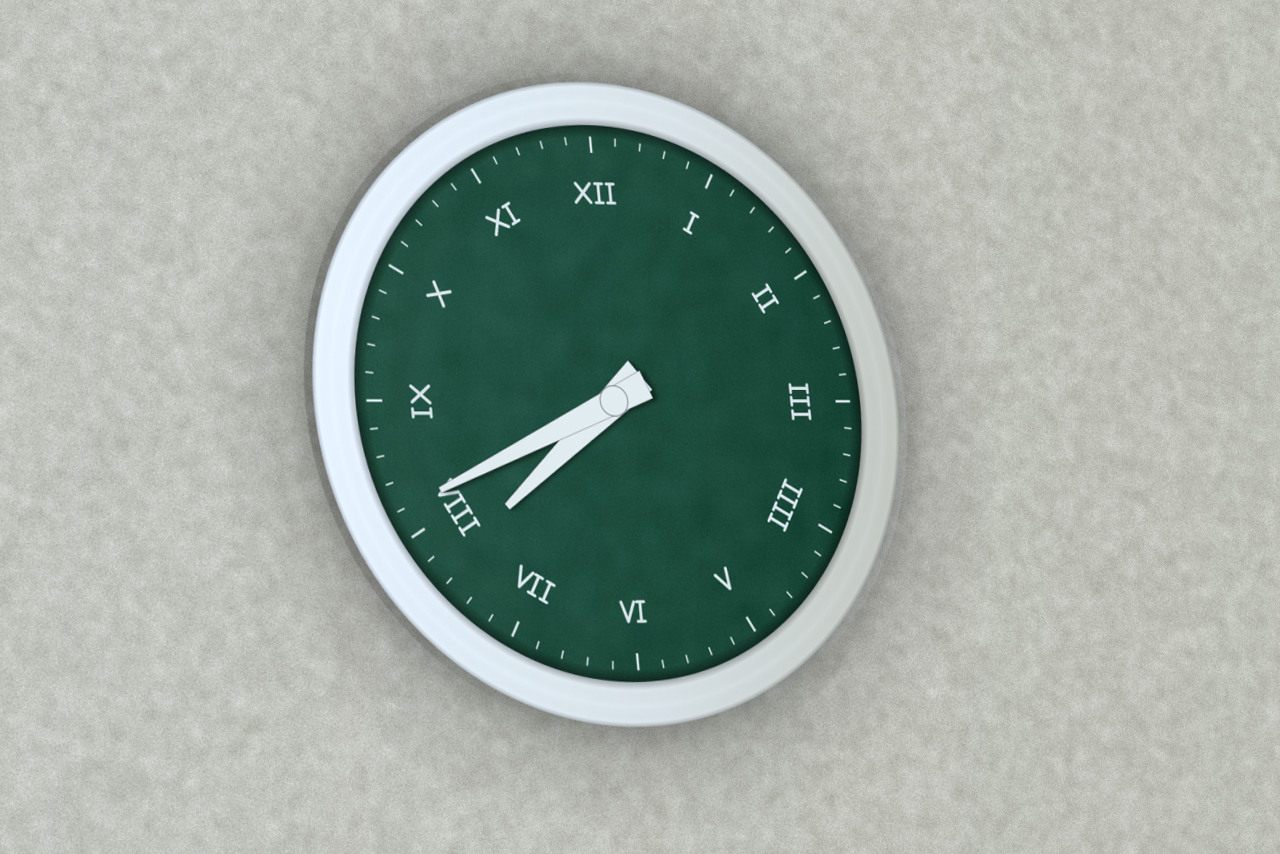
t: 7:41
